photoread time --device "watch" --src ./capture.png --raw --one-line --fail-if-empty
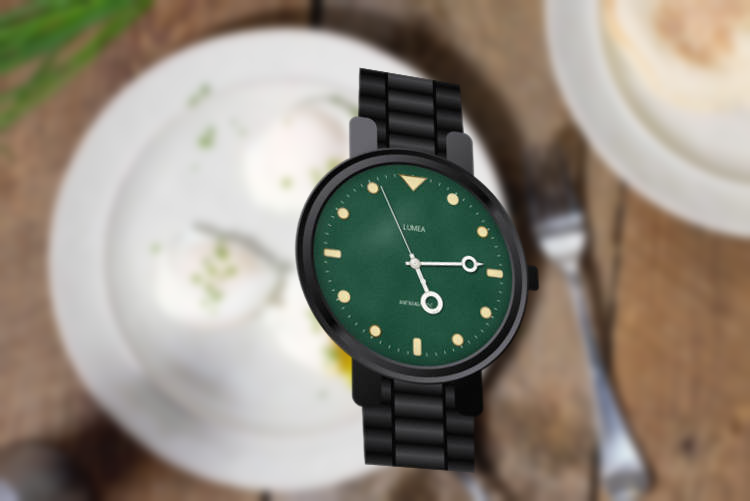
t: 5:13:56
